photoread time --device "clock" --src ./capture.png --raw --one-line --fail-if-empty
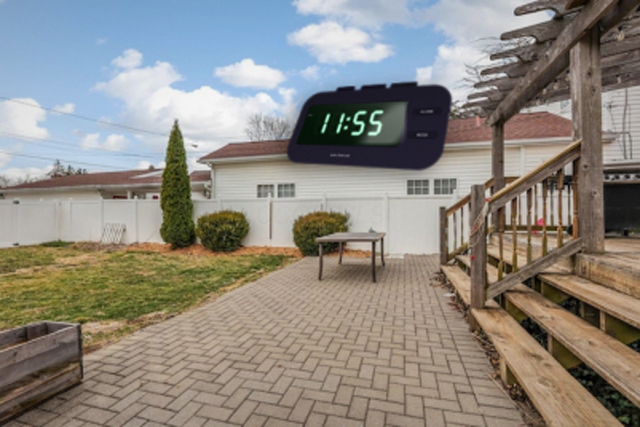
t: 11:55
